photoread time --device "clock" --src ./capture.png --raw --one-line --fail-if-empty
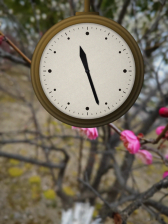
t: 11:27
